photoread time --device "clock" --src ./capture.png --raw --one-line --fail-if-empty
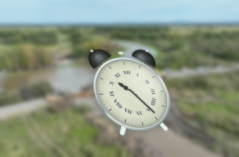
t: 10:24
